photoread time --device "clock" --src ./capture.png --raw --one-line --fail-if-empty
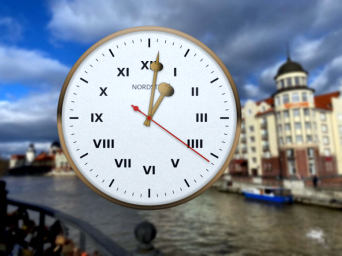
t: 1:01:21
